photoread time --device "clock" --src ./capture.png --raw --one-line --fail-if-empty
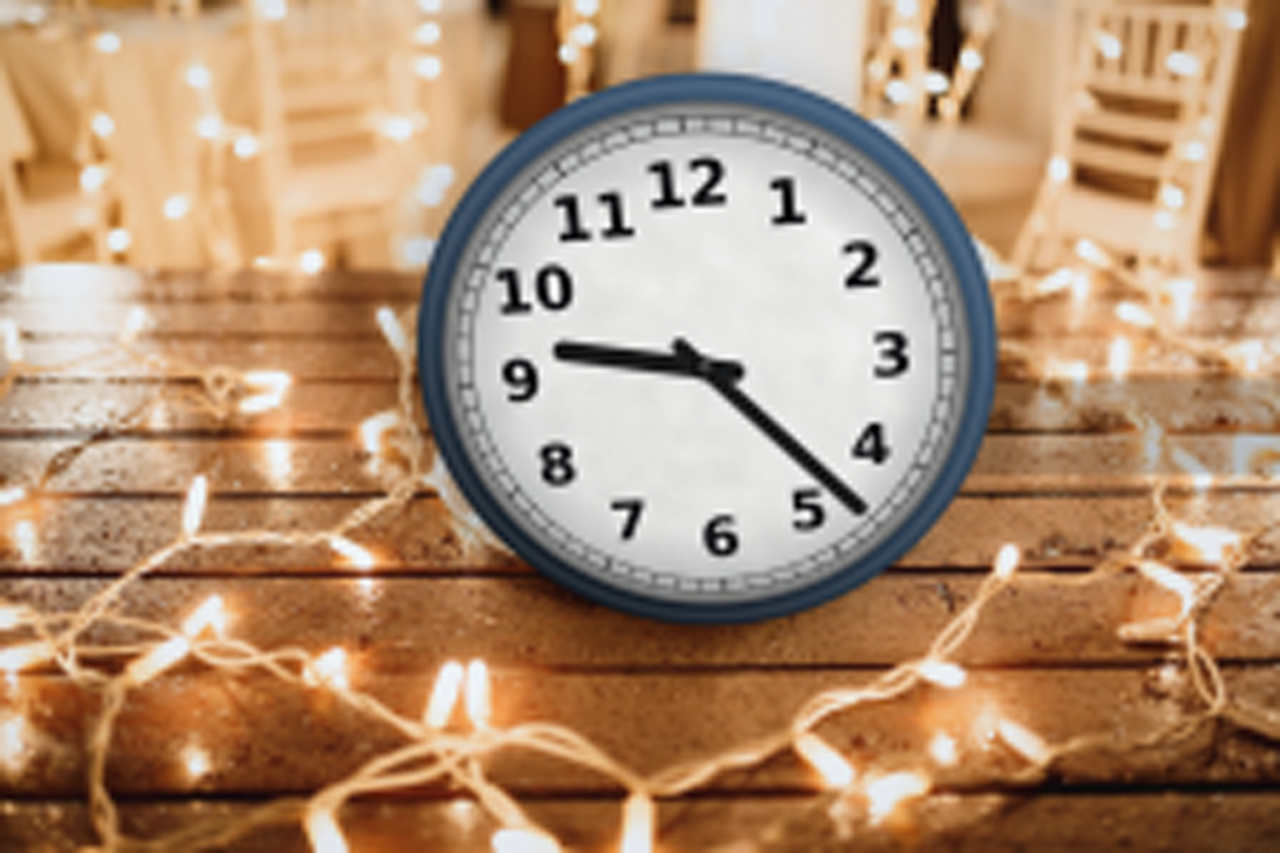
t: 9:23
